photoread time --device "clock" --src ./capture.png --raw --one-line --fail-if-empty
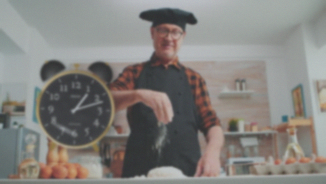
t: 1:12
